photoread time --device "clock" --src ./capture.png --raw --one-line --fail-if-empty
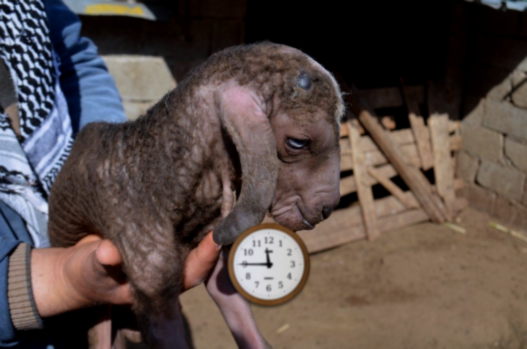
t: 11:45
